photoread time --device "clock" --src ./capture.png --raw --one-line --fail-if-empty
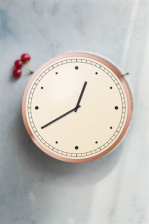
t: 12:40
